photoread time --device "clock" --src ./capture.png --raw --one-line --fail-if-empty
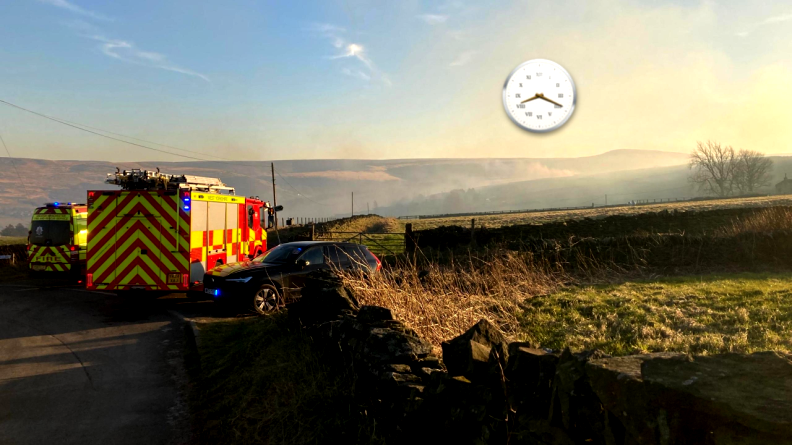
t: 8:19
